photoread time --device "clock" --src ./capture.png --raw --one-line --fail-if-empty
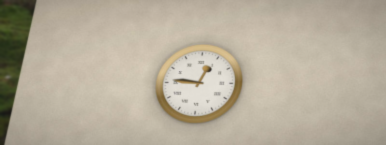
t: 12:46
